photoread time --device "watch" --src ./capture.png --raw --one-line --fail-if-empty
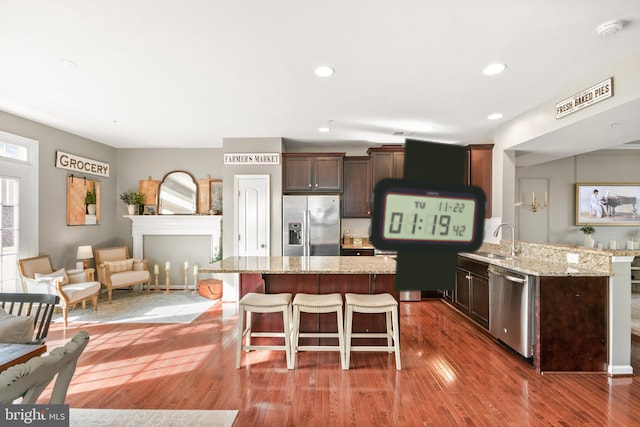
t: 1:19:42
